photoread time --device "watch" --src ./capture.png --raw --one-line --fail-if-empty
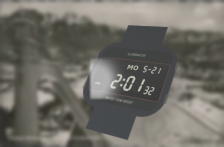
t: 2:01:32
